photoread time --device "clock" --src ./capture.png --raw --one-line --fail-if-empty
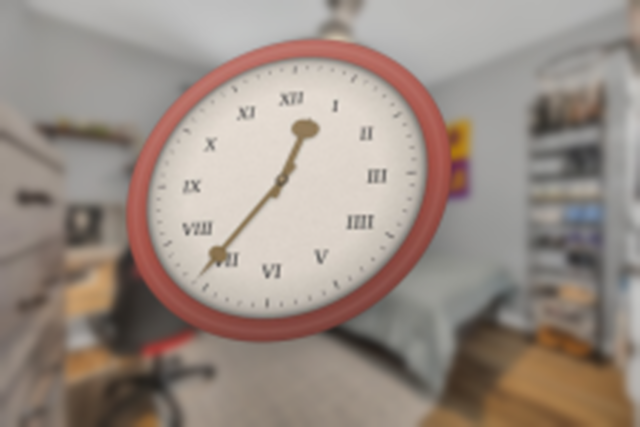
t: 12:36
